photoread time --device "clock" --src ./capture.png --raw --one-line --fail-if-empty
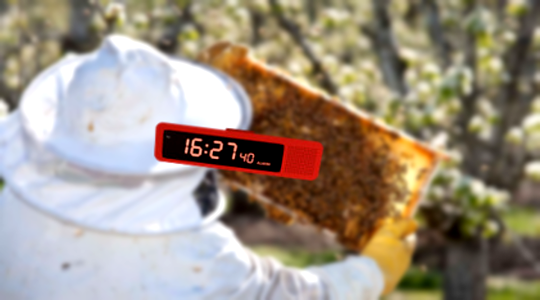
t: 16:27:40
